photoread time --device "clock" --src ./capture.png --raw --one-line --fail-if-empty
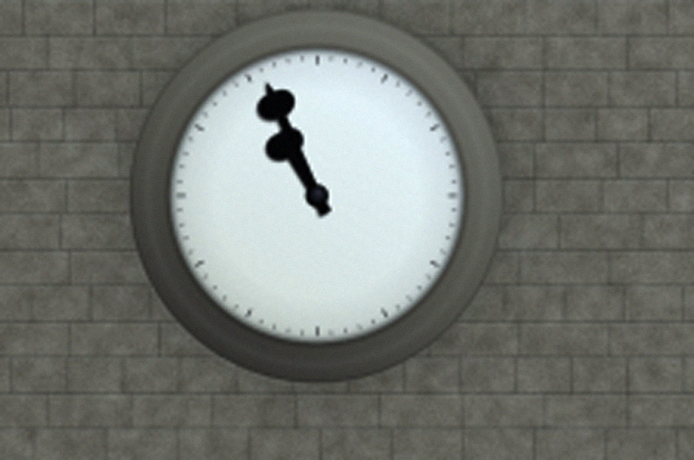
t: 10:56
